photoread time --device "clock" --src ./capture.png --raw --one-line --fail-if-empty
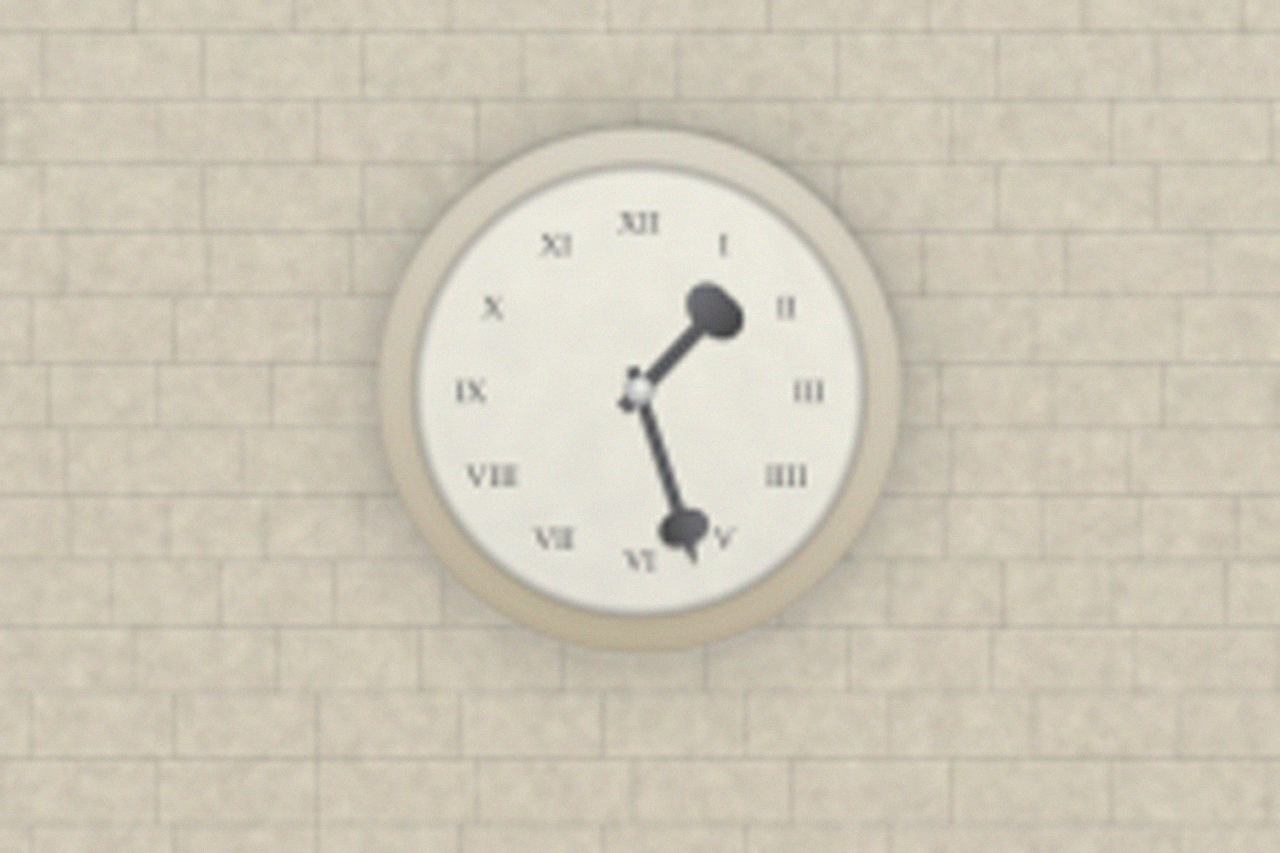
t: 1:27
